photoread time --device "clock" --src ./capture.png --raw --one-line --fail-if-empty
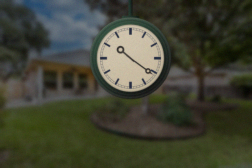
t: 10:21
